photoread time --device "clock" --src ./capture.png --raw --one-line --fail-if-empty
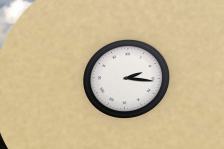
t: 2:16
